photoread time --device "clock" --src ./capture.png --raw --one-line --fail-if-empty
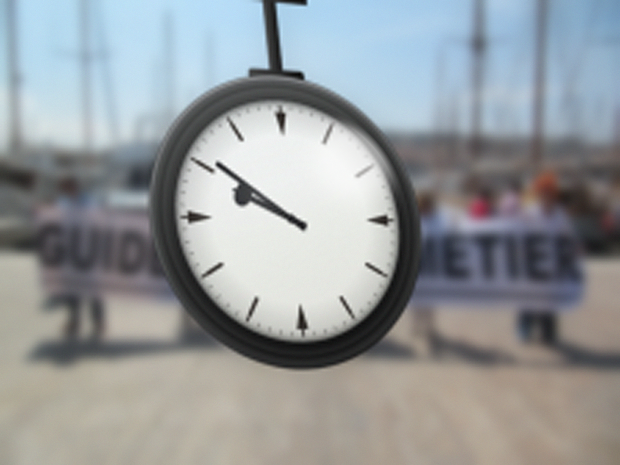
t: 9:51
